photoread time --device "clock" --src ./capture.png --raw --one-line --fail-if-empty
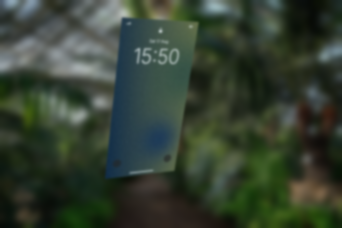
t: 15:50
